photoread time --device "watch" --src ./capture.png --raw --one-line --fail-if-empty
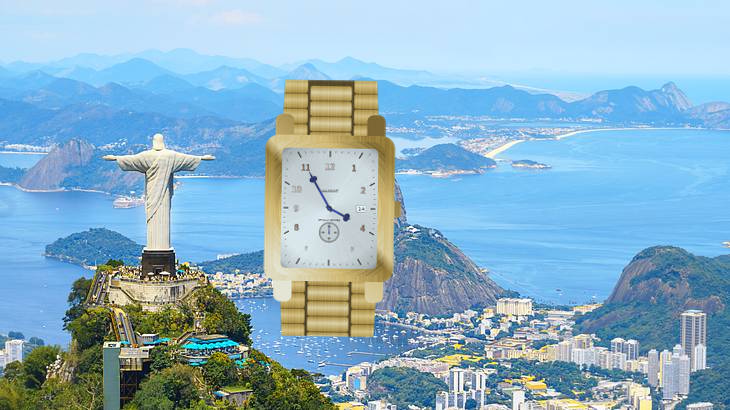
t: 3:55
